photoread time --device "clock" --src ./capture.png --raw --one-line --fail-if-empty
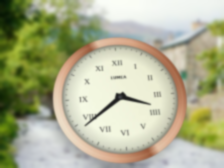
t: 3:39
